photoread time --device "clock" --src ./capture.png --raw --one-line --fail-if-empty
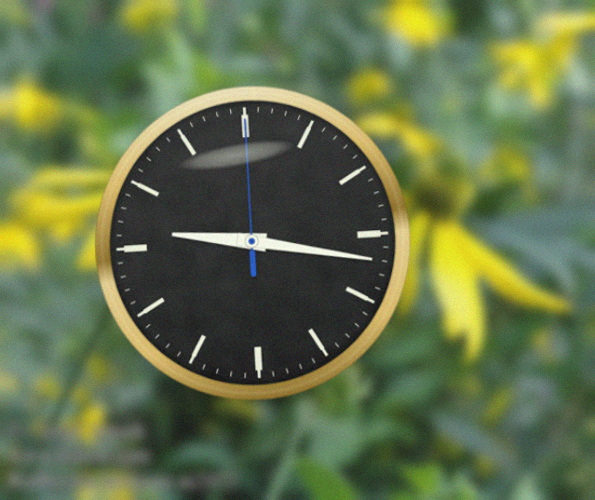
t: 9:17:00
